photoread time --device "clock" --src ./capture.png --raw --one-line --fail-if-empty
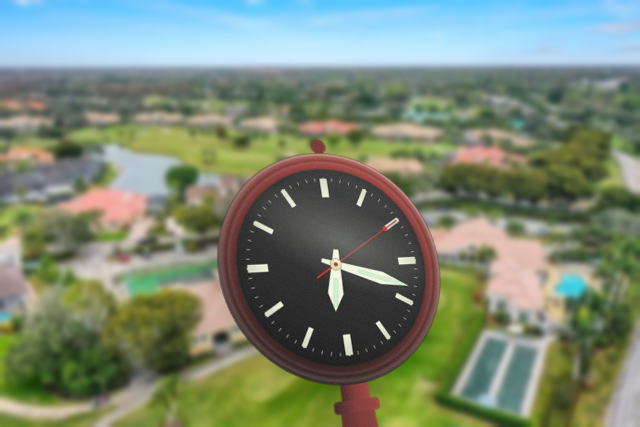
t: 6:18:10
